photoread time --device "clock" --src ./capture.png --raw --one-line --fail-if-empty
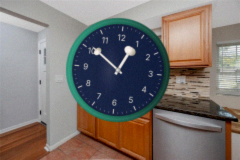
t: 12:51
